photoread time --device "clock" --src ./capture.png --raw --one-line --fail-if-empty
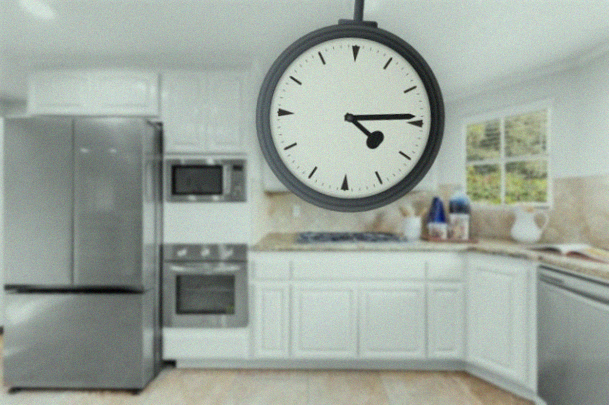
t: 4:14
